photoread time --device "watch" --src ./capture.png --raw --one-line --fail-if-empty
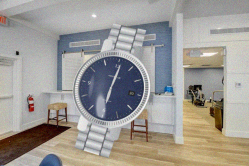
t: 6:01
